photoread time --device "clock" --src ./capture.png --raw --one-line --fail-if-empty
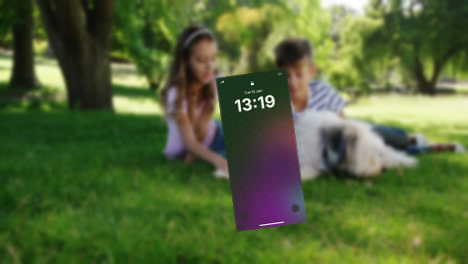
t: 13:19
